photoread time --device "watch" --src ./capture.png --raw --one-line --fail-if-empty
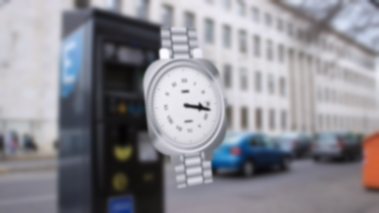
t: 3:17
